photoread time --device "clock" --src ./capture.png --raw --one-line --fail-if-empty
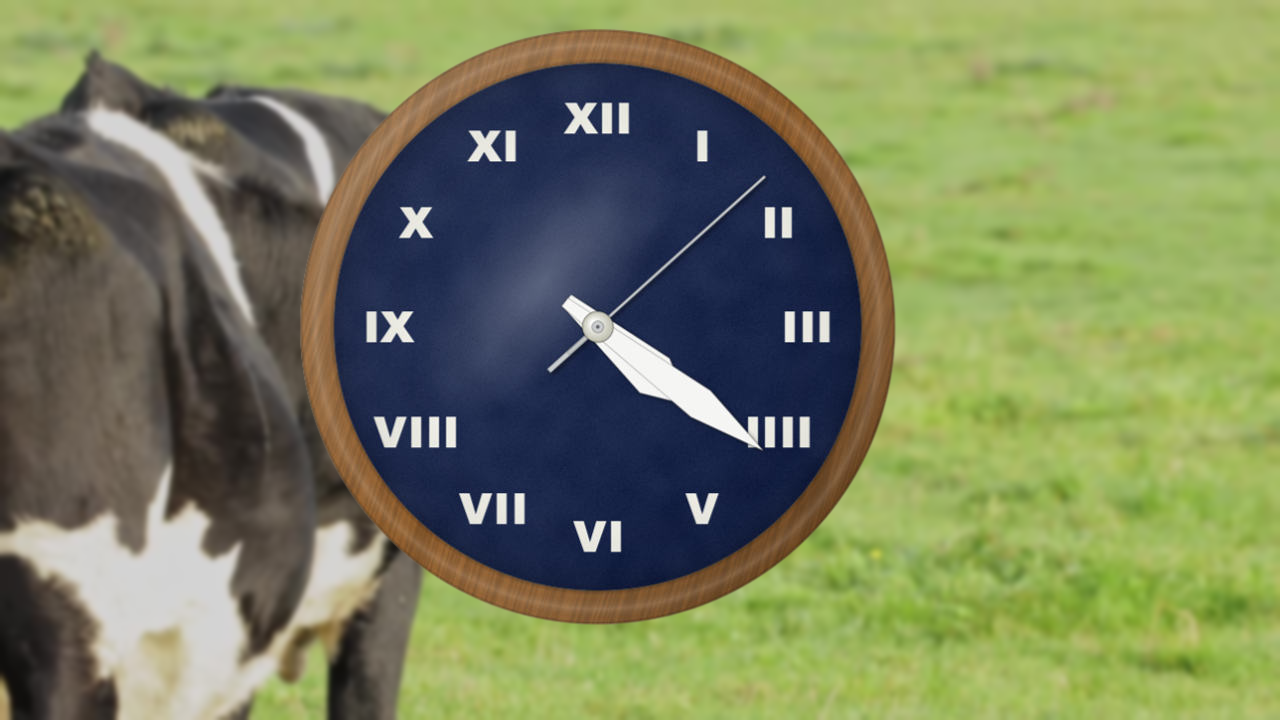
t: 4:21:08
